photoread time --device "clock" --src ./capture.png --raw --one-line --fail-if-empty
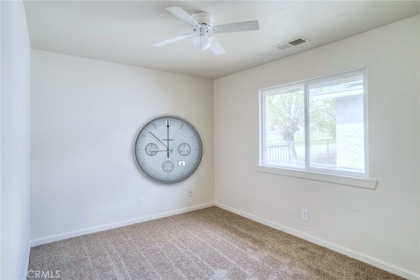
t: 8:52
